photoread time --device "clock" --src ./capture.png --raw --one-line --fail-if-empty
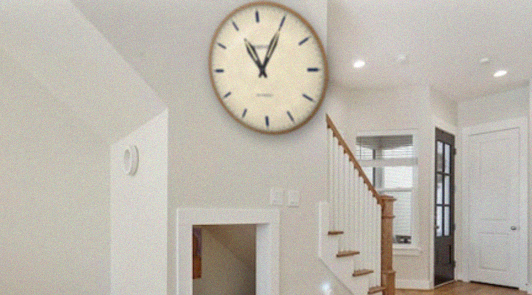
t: 11:05
